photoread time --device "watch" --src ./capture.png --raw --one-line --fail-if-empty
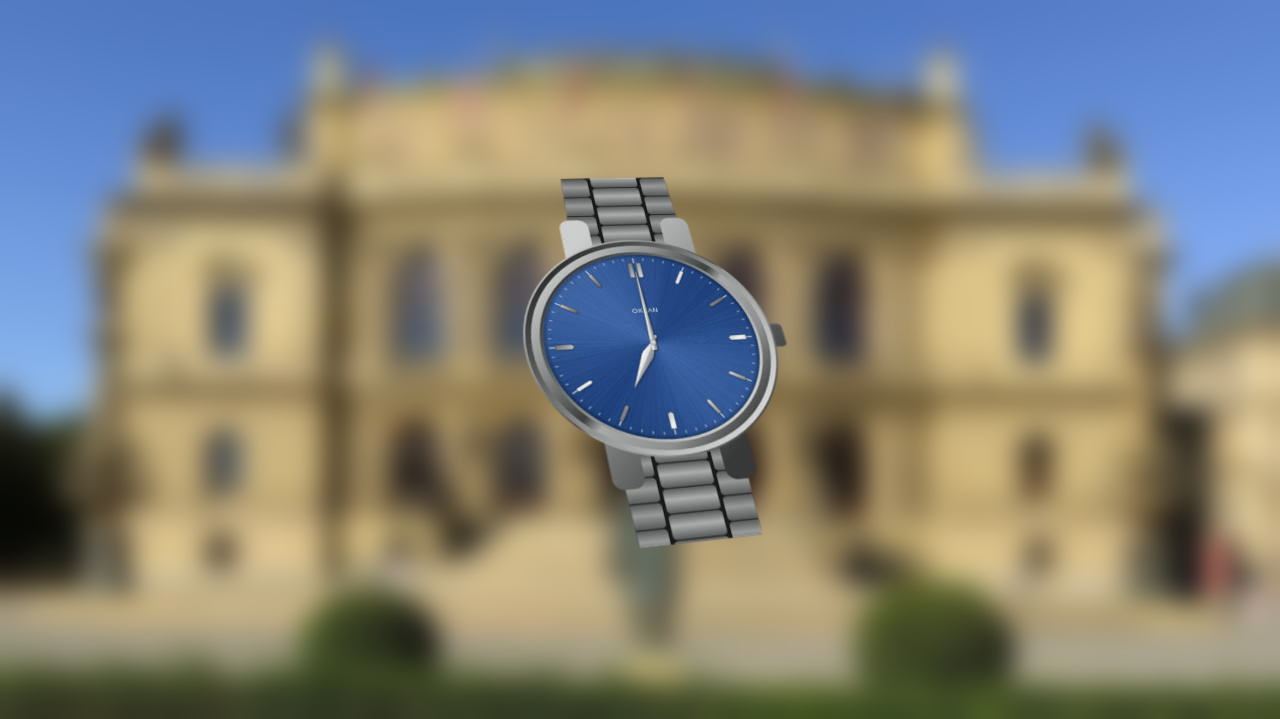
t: 7:00
